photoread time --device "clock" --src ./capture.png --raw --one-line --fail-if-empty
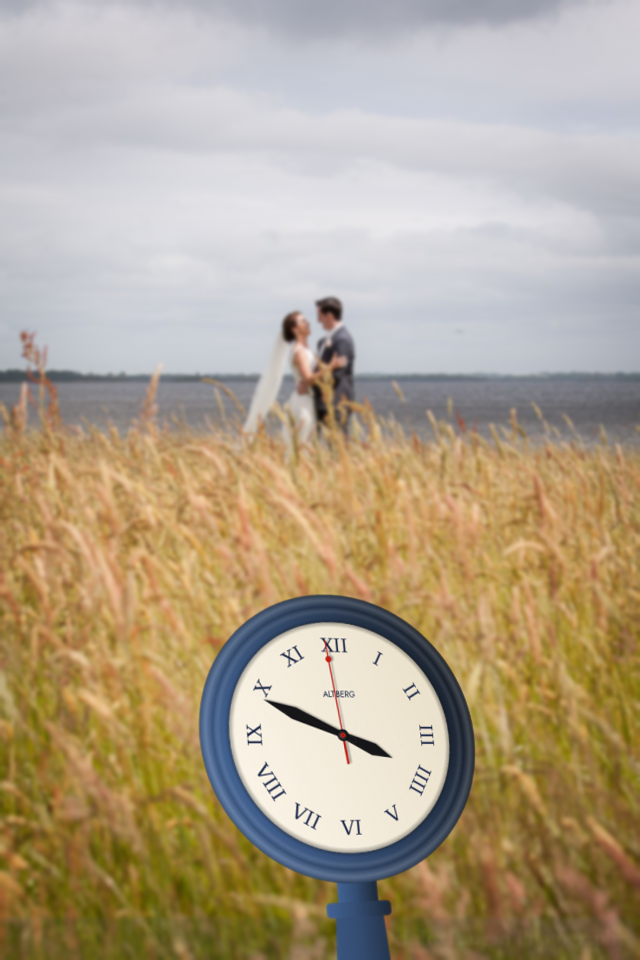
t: 3:48:59
